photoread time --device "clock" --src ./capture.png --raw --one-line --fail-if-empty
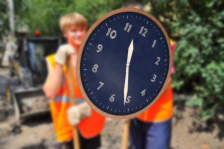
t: 11:26
